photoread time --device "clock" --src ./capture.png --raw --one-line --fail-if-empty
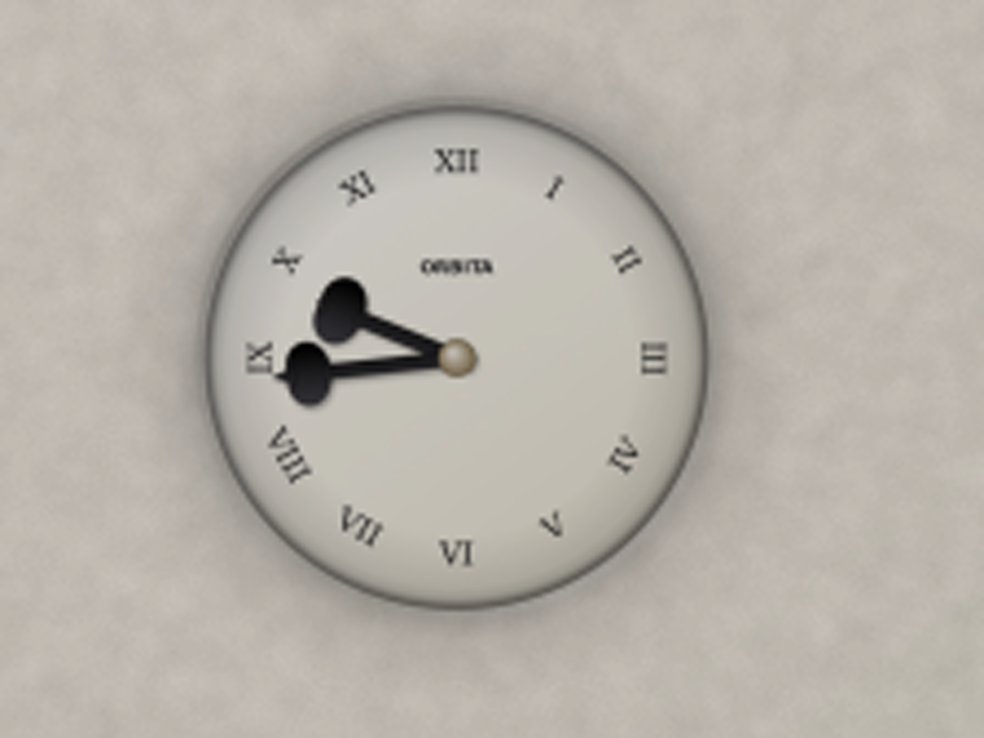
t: 9:44
